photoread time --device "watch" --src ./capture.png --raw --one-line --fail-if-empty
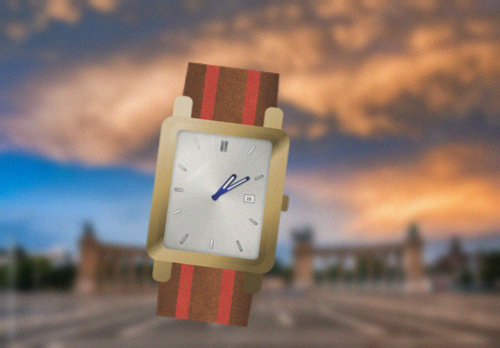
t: 1:09
